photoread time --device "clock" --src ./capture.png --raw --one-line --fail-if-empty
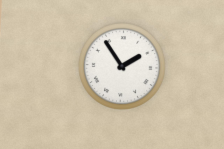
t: 1:54
